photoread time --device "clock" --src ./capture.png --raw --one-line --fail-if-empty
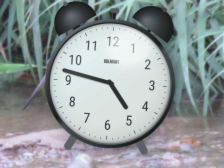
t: 4:47
